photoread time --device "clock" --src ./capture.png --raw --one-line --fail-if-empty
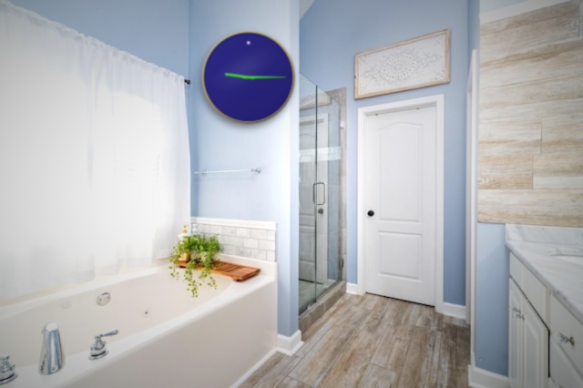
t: 9:15
